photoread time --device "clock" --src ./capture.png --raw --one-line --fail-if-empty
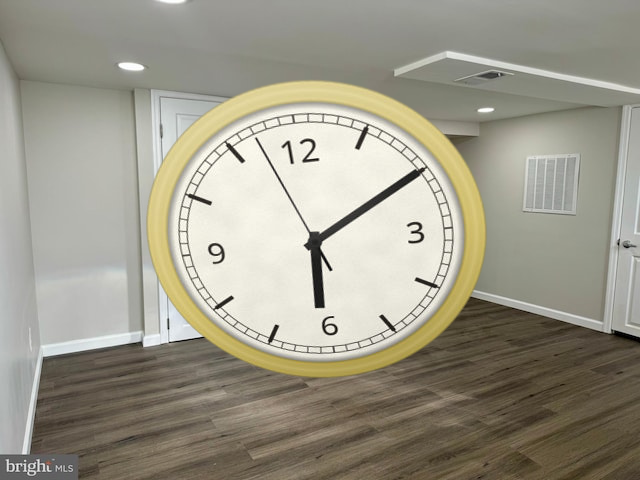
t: 6:09:57
